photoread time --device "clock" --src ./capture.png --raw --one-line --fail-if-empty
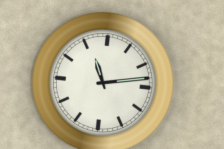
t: 11:13
